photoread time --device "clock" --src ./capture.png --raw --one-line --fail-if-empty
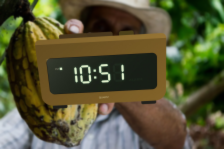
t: 10:51
